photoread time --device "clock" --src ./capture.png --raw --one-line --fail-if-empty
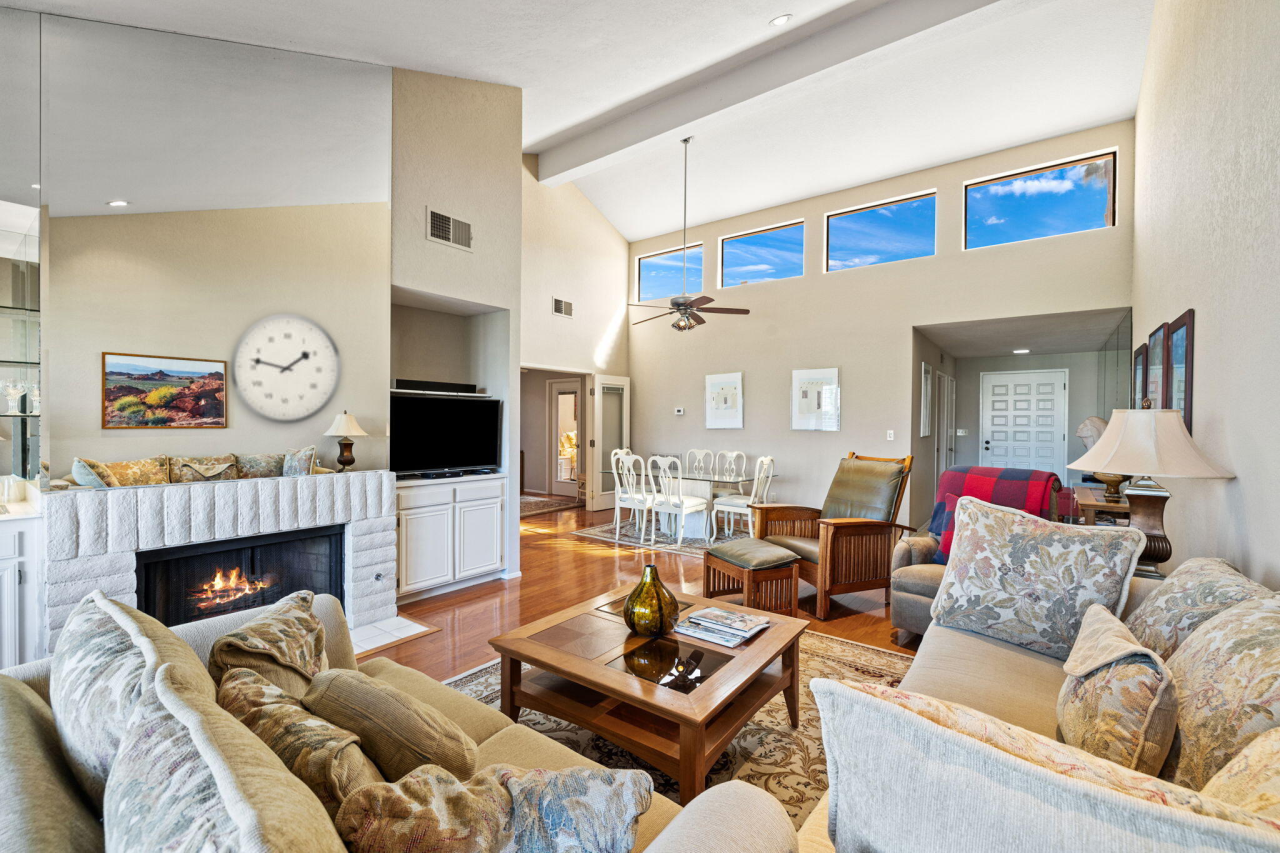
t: 1:47
